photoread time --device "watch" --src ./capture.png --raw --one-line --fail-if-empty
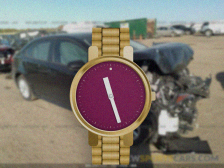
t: 11:27
